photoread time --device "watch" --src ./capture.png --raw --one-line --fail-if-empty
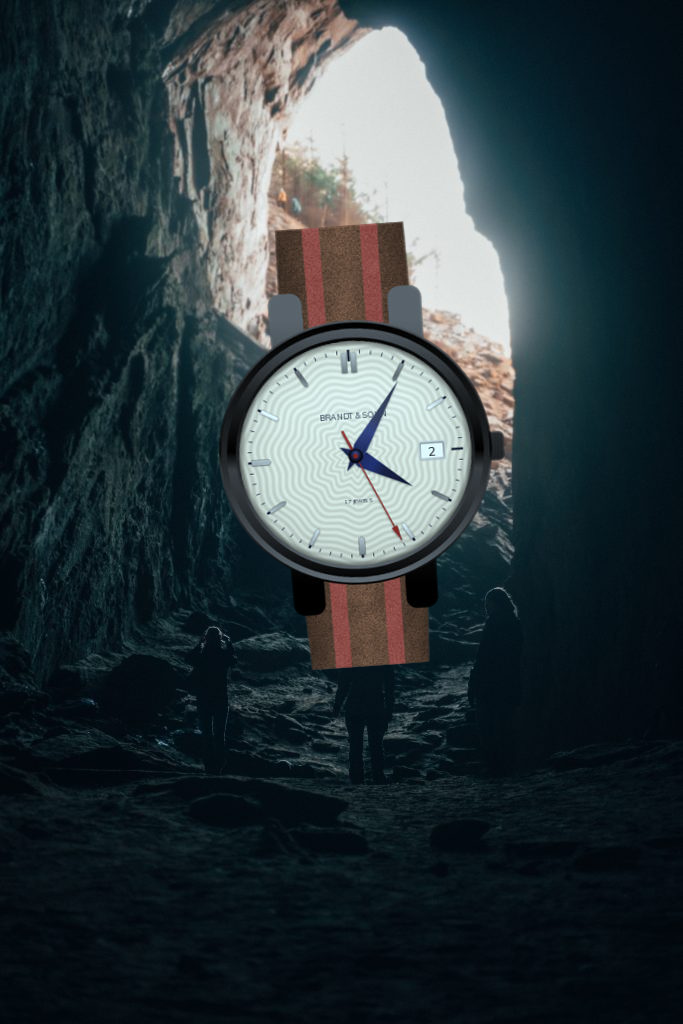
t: 4:05:26
